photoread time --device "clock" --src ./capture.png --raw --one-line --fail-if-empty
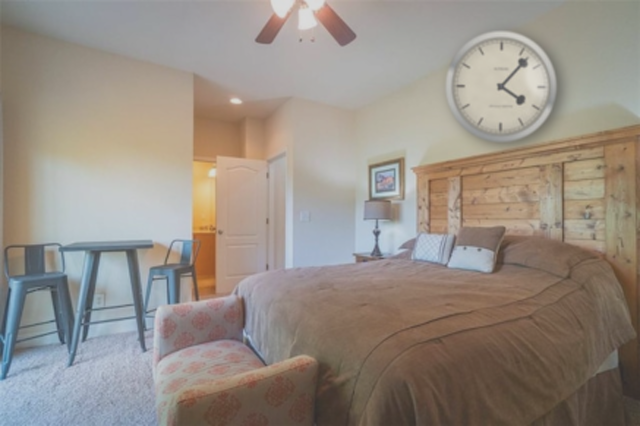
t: 4:07
